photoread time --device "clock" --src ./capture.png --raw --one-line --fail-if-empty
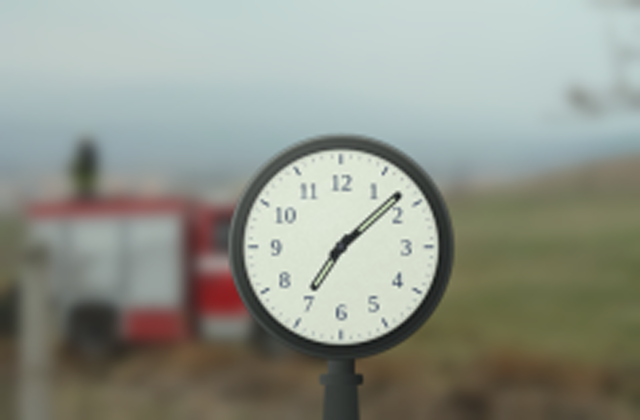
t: 7:08
